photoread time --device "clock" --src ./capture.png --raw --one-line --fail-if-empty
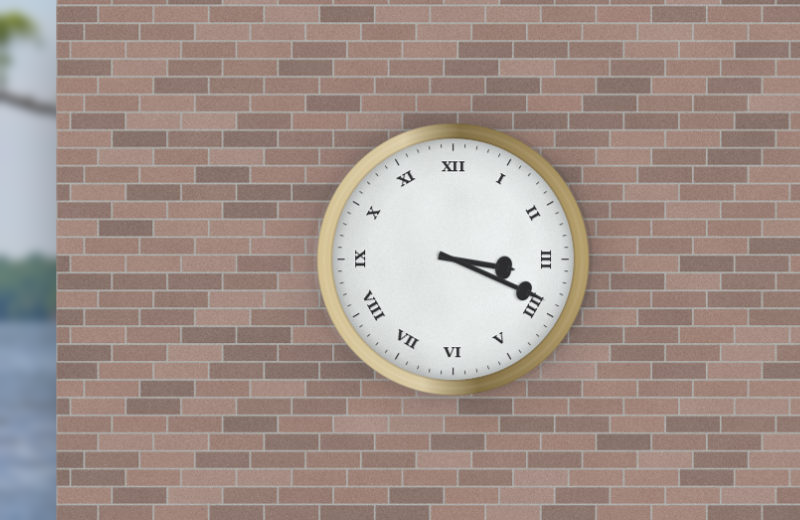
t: 3:19
